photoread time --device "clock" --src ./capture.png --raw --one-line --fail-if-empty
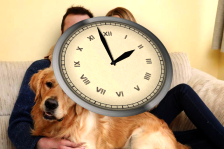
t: 1:58
